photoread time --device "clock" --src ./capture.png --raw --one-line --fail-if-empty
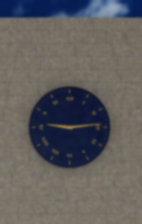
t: 9:14
